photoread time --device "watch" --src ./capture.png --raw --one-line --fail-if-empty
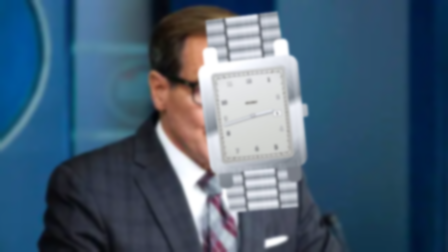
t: 2:43
